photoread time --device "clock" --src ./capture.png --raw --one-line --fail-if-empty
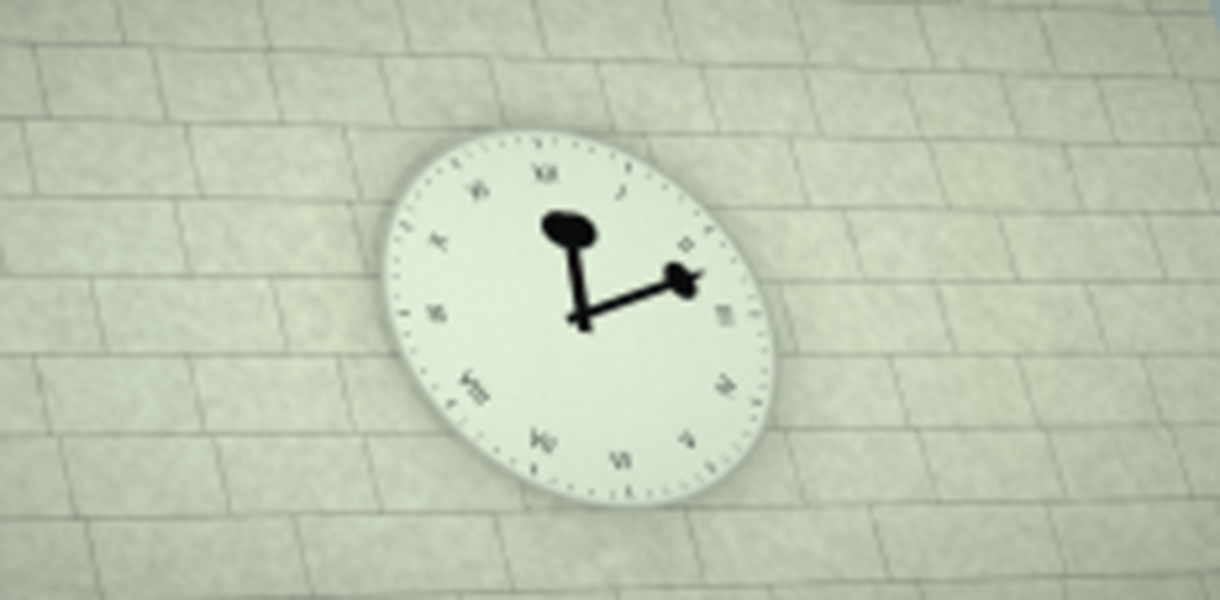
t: 12:12
